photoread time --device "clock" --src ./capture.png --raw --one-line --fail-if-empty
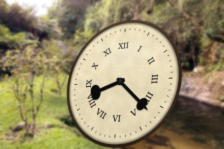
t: 8:22
